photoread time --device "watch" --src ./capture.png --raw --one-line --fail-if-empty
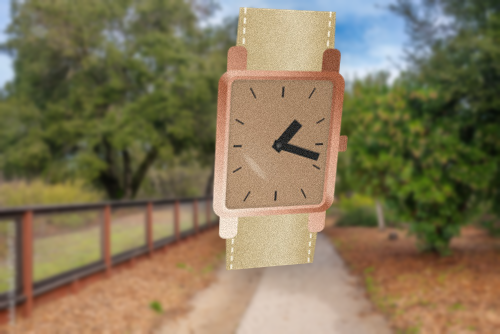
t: 1:18
